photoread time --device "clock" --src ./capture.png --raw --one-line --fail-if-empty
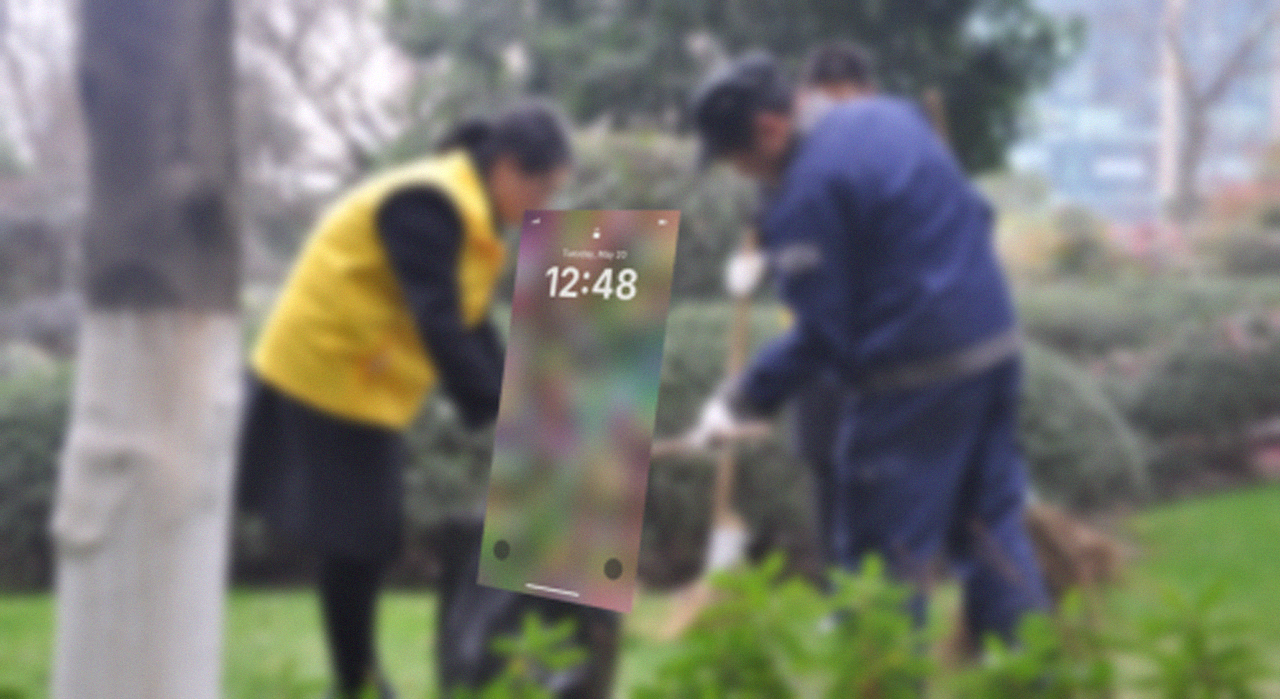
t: 12:48
